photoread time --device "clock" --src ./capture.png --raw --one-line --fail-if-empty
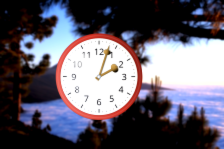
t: 2:03
